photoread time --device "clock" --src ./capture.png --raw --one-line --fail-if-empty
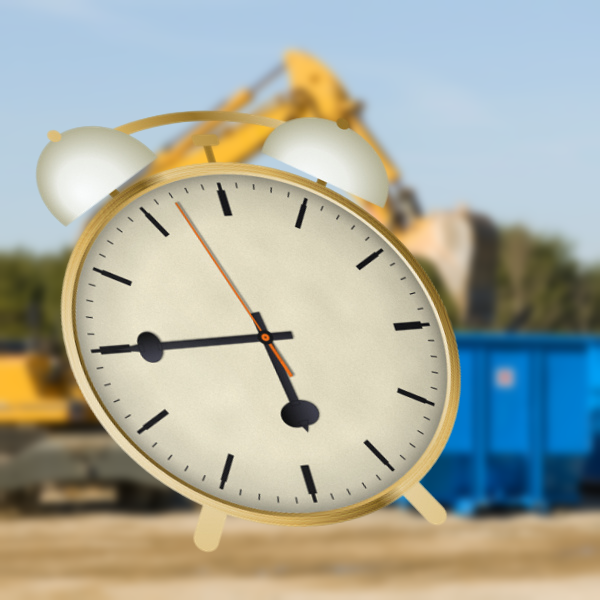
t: 5:44:57
